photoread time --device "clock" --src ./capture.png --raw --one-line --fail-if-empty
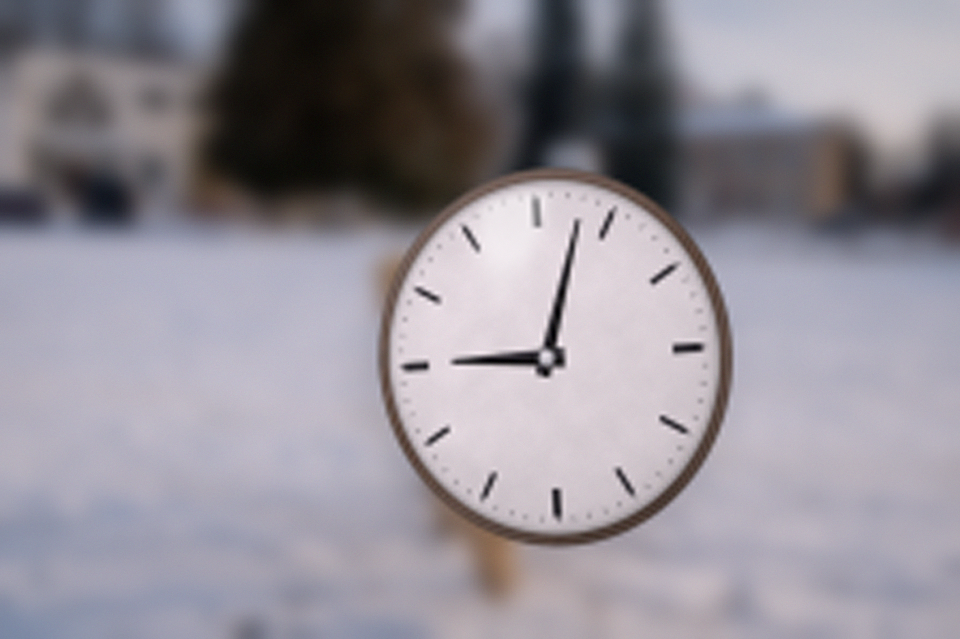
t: 9:03
